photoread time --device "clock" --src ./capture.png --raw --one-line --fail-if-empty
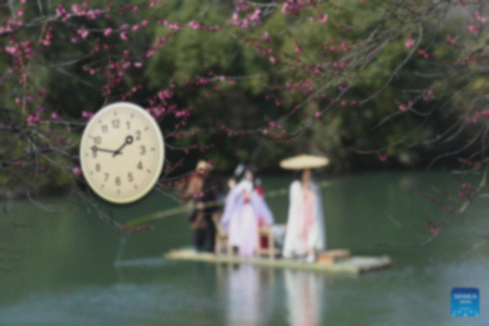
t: 1:47
